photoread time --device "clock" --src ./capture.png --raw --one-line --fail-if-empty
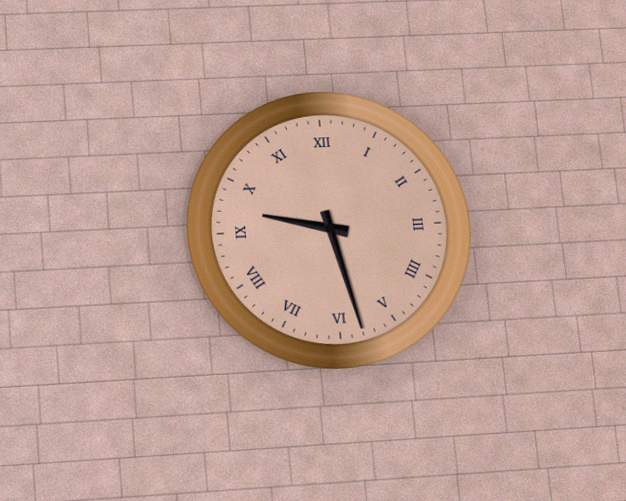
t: 9:28
